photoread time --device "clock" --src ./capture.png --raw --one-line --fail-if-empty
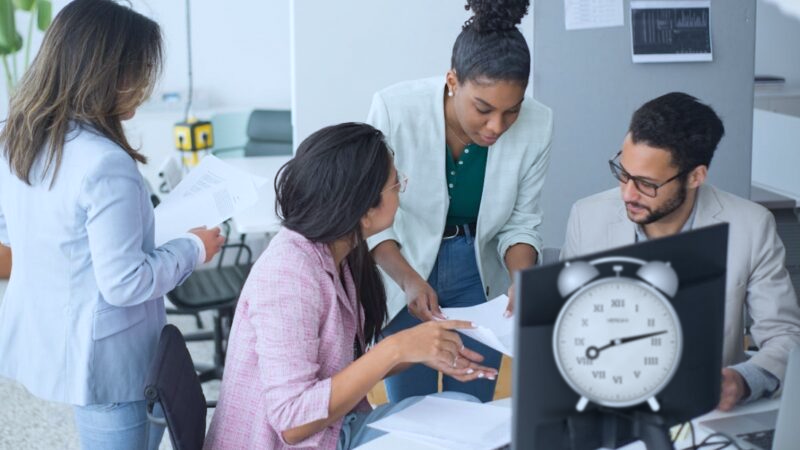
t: 8:13
